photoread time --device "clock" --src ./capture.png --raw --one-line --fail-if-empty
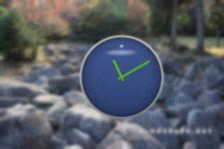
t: 11:10
